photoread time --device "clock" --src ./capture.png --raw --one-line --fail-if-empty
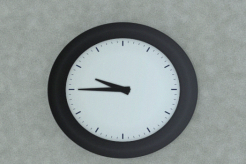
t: 9:45
